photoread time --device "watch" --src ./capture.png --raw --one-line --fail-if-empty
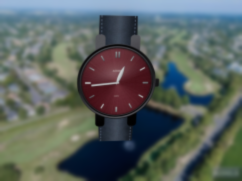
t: 12:44
